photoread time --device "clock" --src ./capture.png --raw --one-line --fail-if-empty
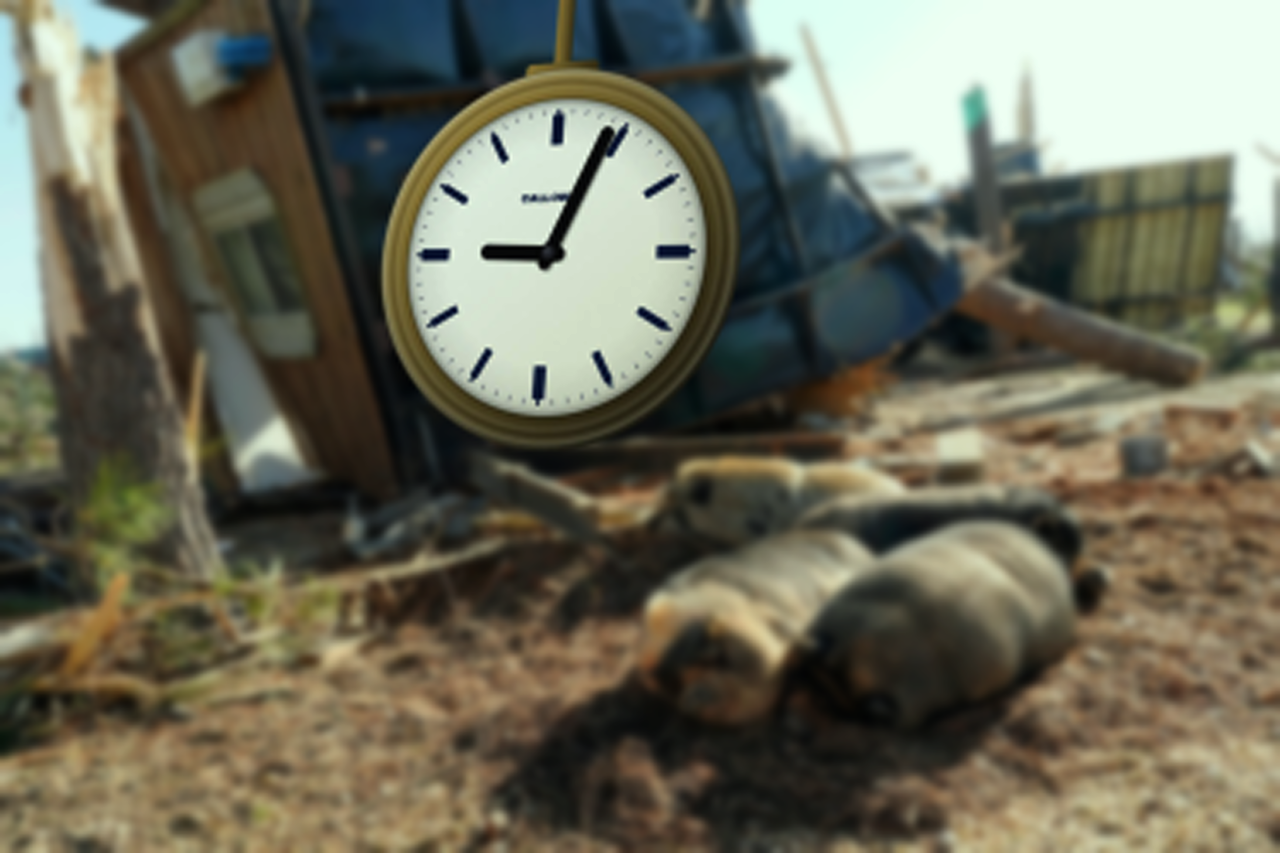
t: 9:04
